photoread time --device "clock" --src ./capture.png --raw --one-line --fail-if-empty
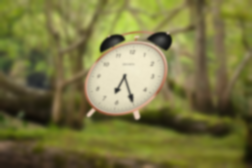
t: 6:25
